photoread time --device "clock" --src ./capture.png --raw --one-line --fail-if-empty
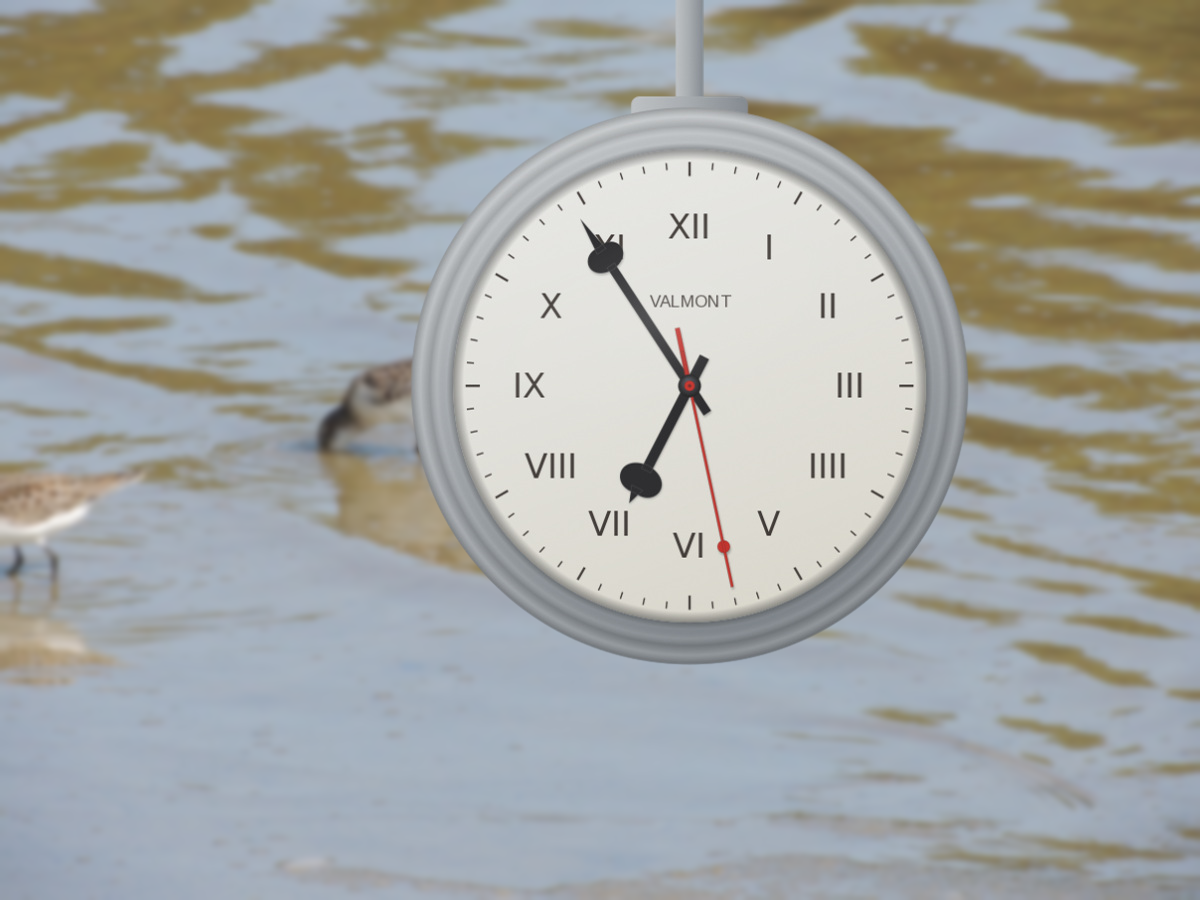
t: 6:54:28
